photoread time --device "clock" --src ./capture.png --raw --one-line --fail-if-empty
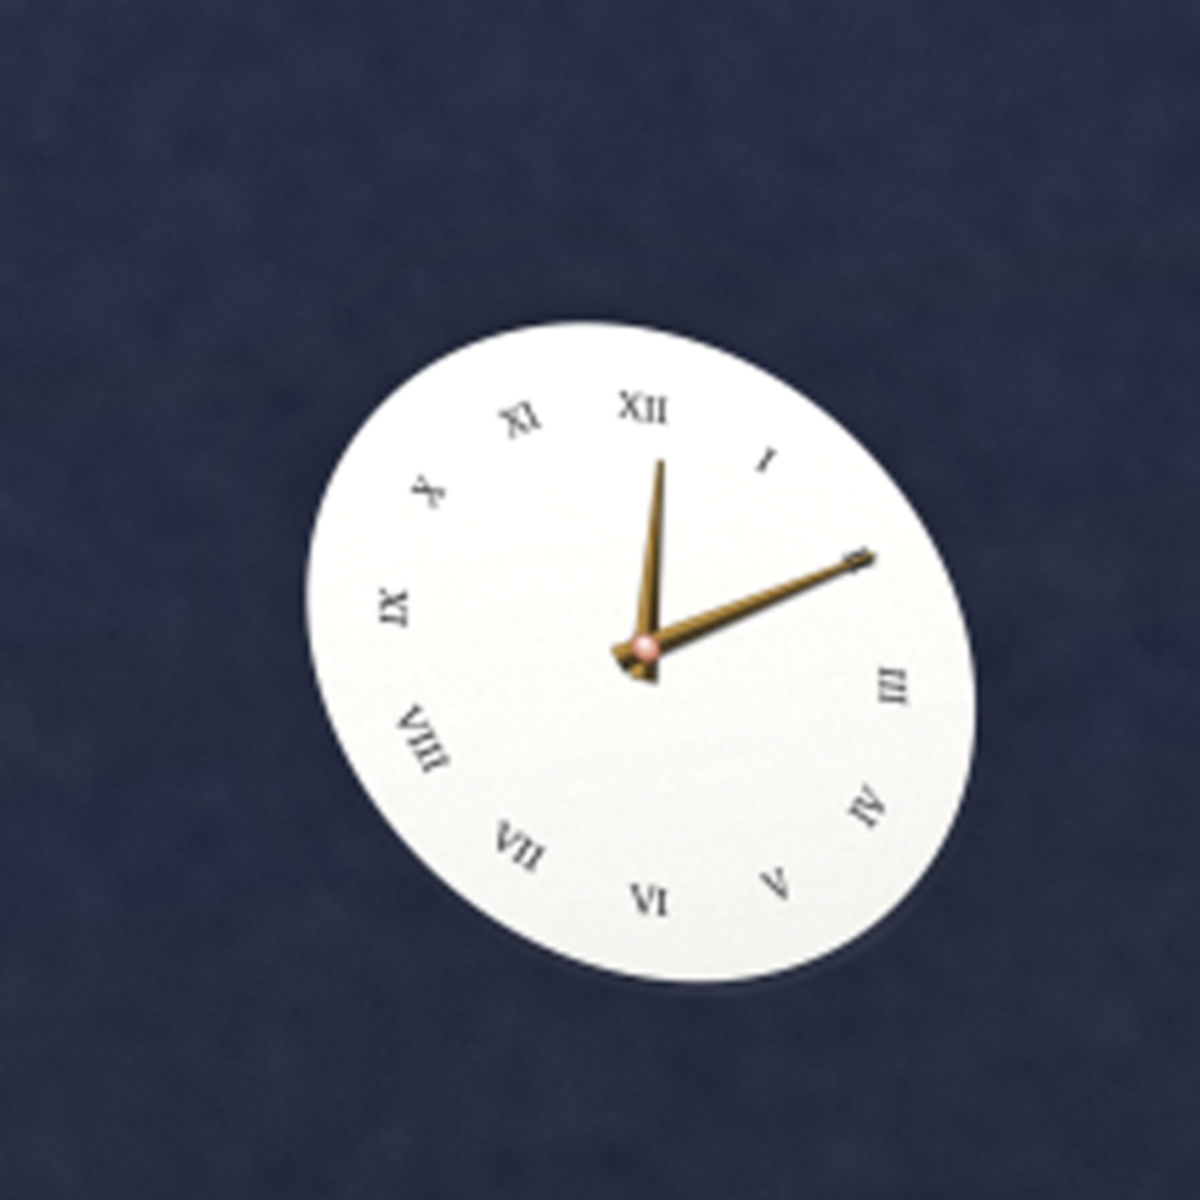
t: 12:10
